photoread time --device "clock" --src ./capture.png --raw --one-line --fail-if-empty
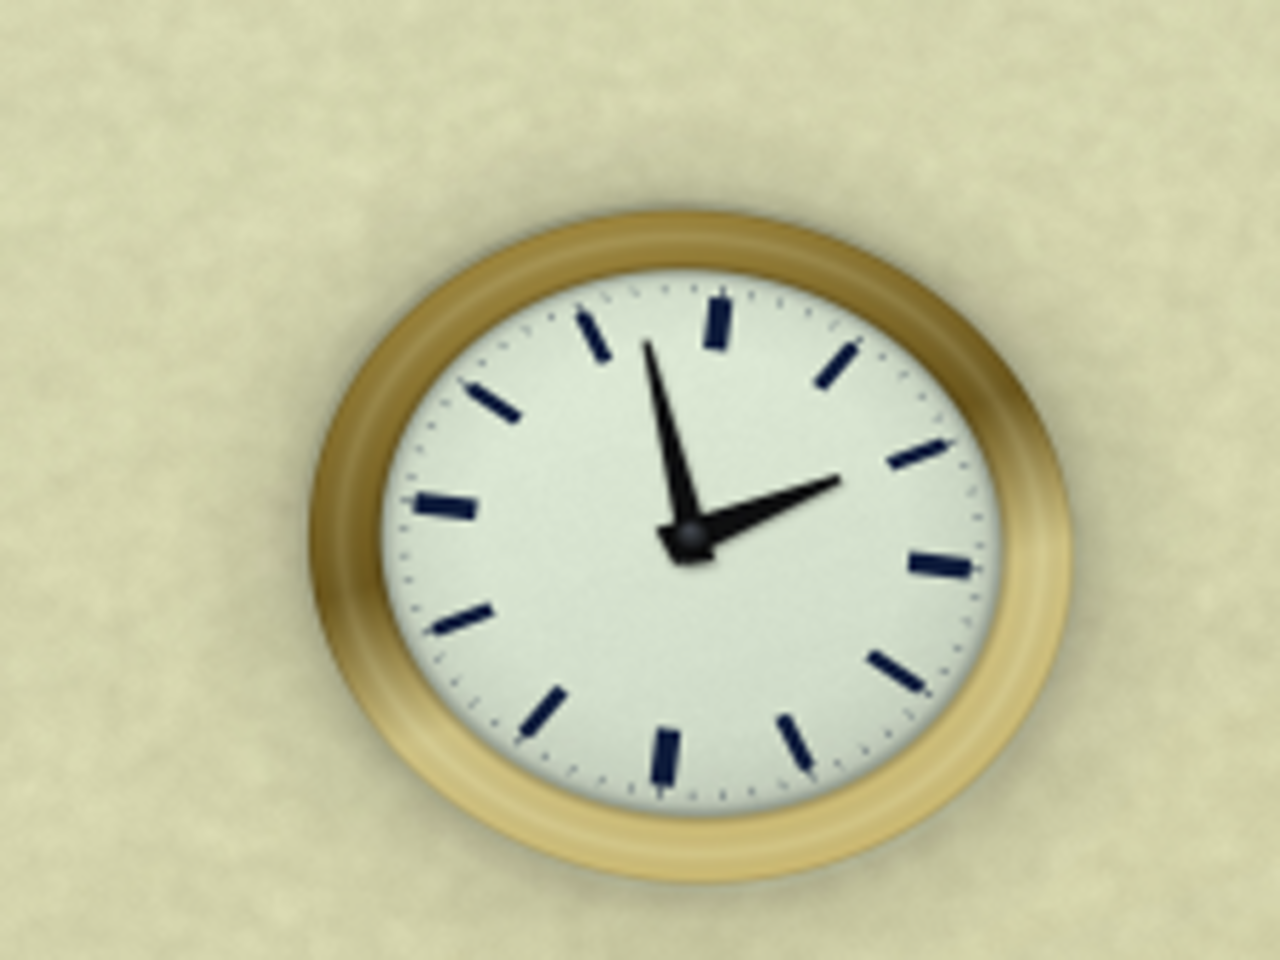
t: 1:57
